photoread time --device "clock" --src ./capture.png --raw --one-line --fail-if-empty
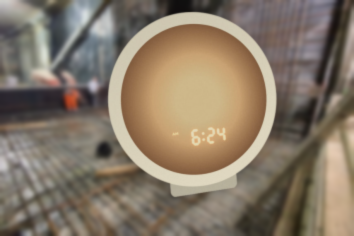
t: 6:24
